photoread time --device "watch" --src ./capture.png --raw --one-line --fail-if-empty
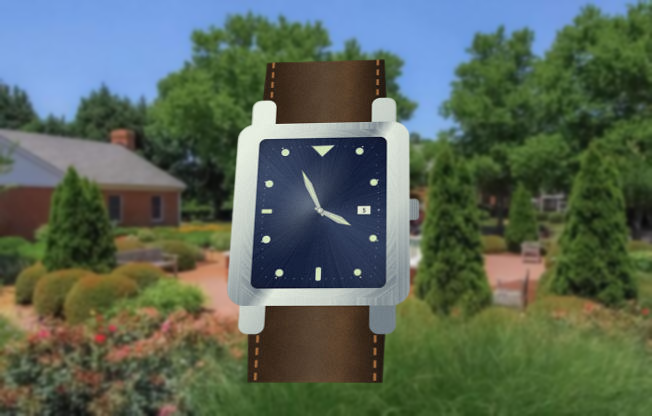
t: 3:56
